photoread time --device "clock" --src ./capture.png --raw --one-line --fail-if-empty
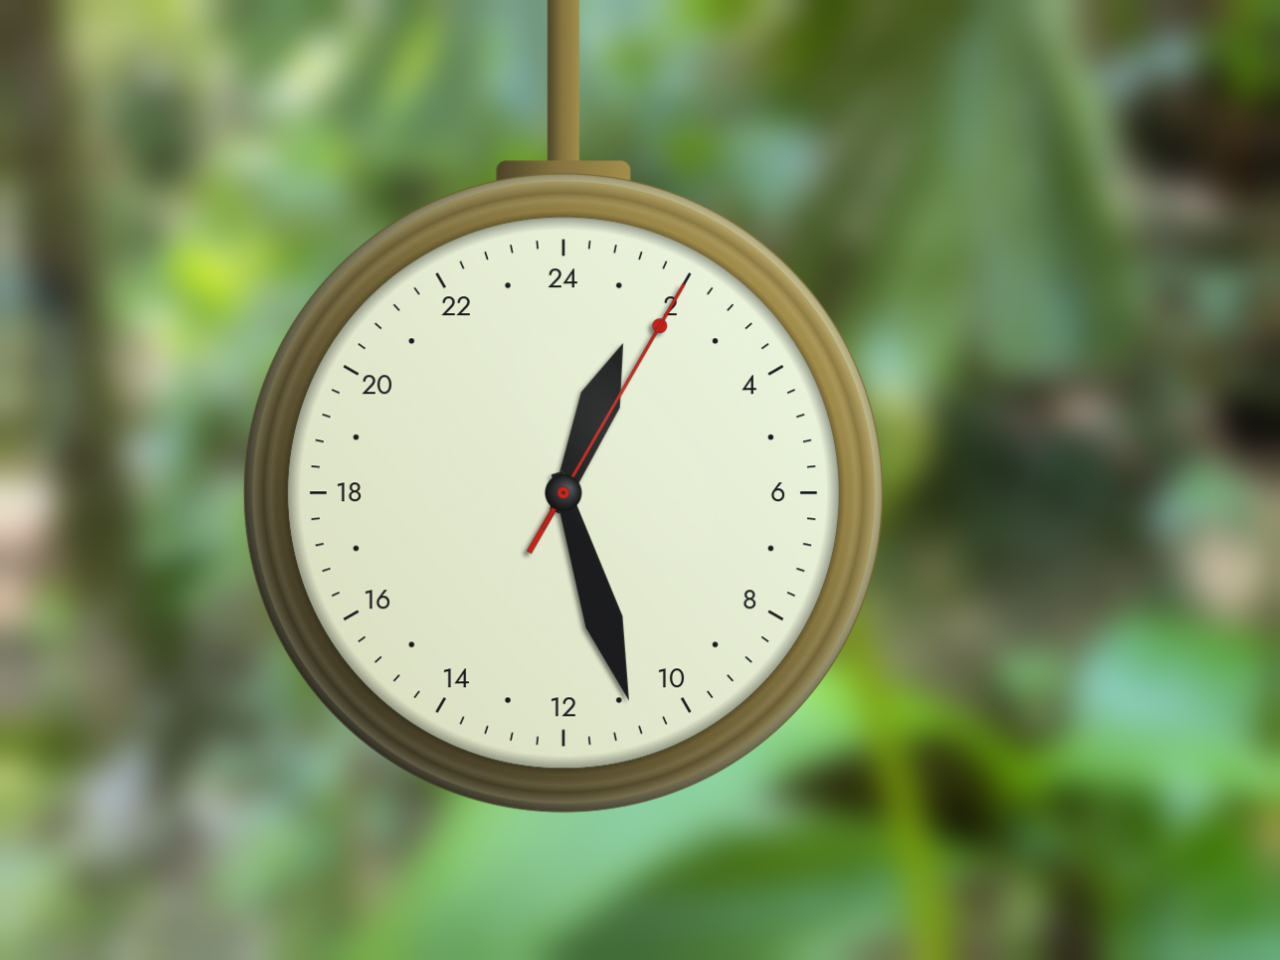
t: 1:27:05
